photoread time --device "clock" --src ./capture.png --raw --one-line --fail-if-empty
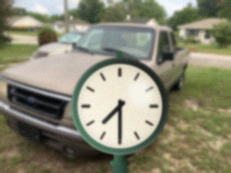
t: 7:30
